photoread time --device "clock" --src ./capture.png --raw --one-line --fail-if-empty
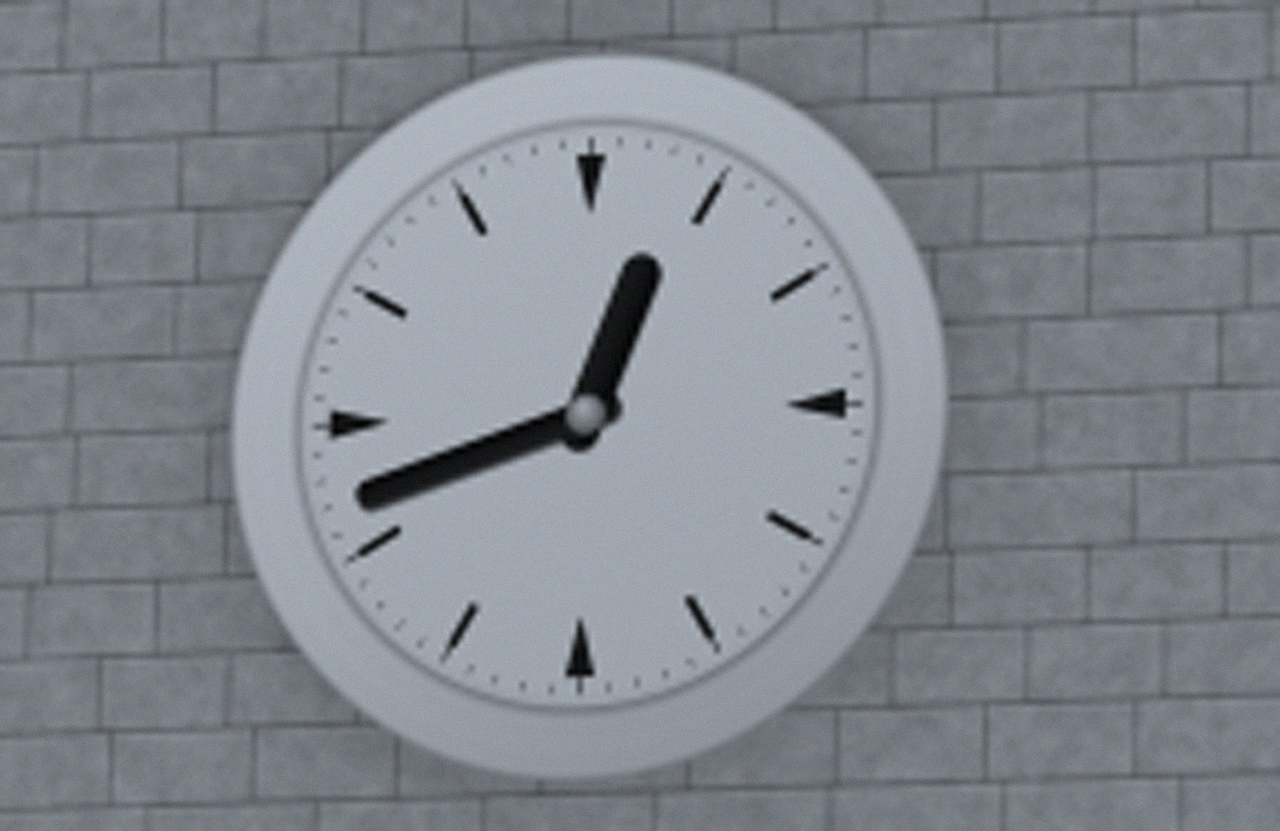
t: 12:42
